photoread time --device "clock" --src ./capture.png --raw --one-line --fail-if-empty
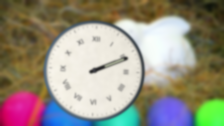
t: 2:11
